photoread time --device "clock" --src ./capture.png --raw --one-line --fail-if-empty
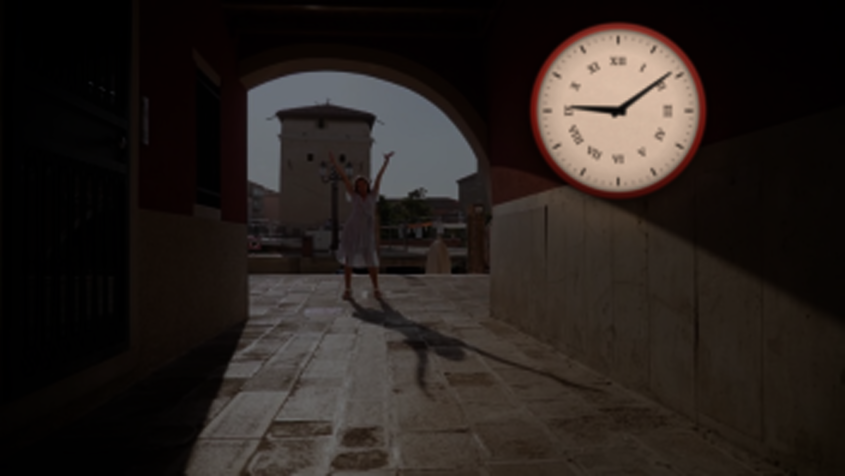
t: 9:09
